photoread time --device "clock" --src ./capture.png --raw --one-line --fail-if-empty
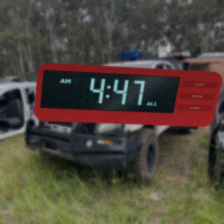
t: 4:47
